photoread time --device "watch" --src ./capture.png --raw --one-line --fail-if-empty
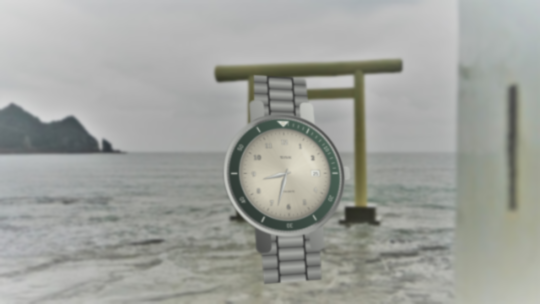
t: 8:33
